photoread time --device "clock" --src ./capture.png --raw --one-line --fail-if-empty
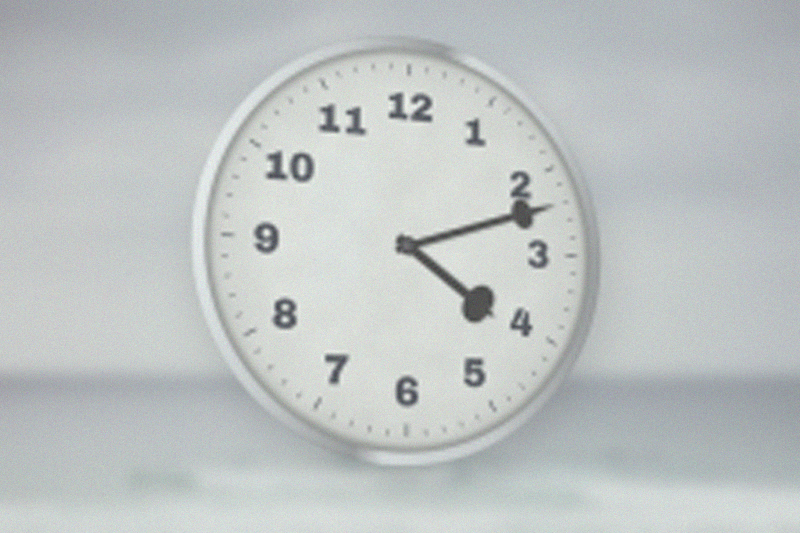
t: 4:12
